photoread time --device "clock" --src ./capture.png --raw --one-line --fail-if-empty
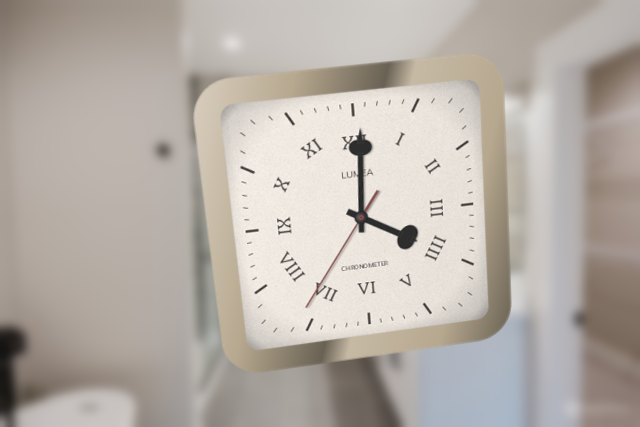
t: 4:00:36
